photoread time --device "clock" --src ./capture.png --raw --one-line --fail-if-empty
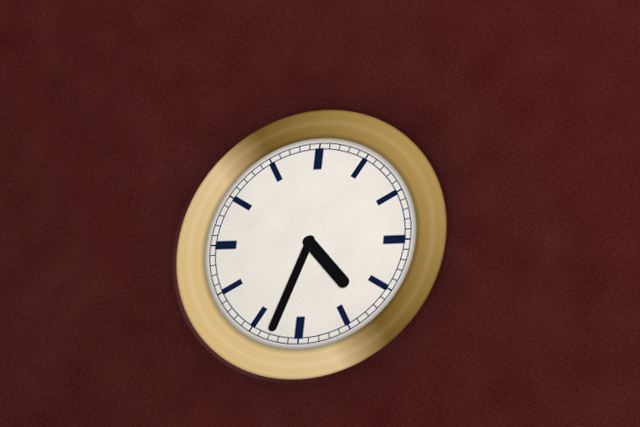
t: 4:33
